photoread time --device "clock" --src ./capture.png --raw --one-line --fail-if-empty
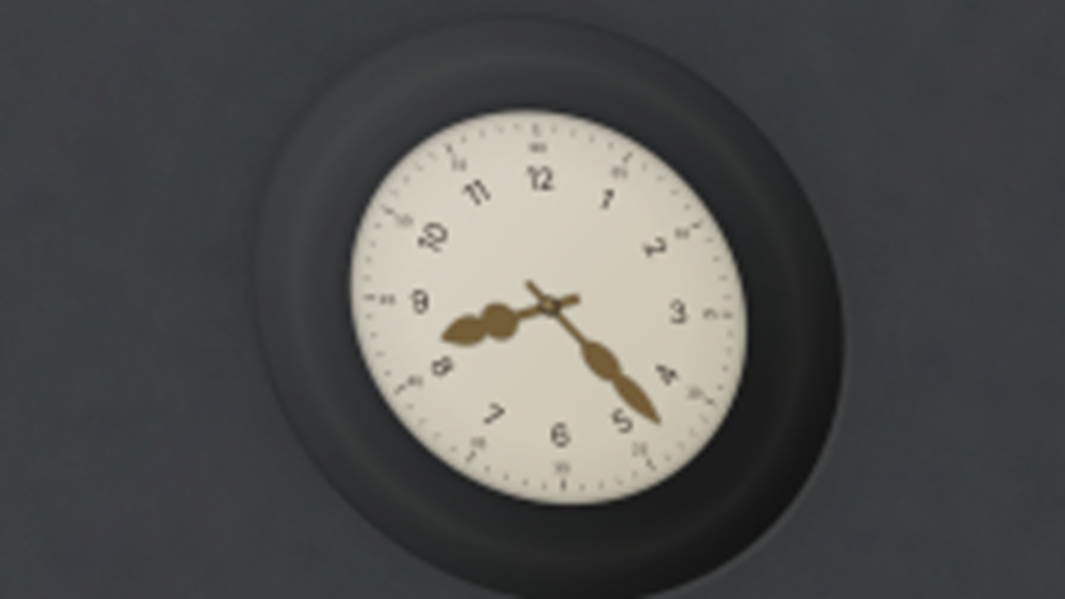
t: 8:23
